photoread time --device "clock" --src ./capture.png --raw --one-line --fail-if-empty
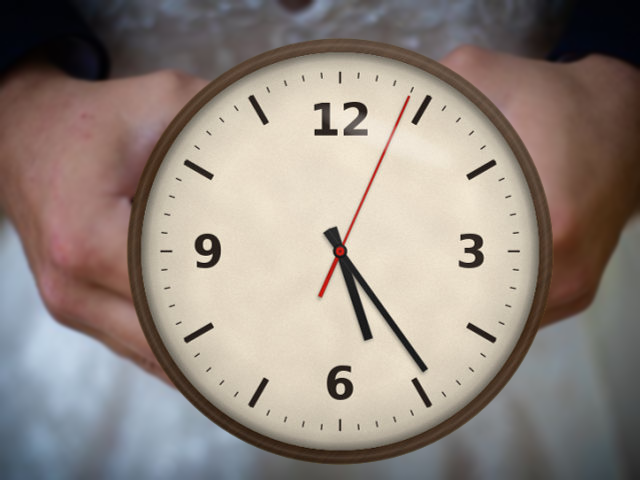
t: 5:24:04
